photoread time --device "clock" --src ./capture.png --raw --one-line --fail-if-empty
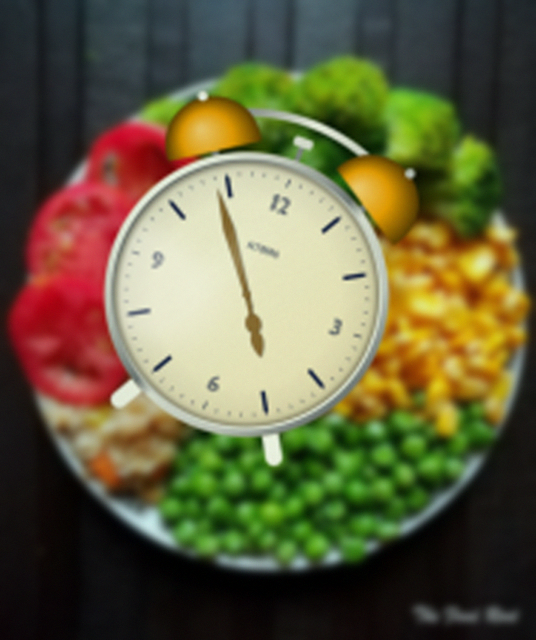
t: 4:54
